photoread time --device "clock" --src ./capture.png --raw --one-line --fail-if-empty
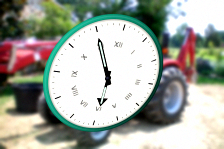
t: 5:55
